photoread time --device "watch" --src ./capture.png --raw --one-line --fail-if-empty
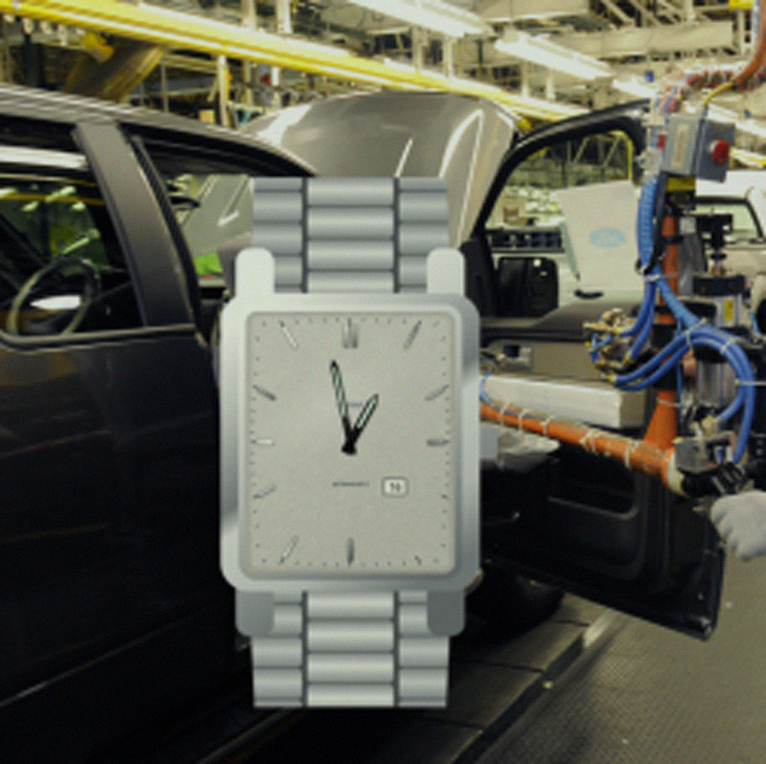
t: 12:58
